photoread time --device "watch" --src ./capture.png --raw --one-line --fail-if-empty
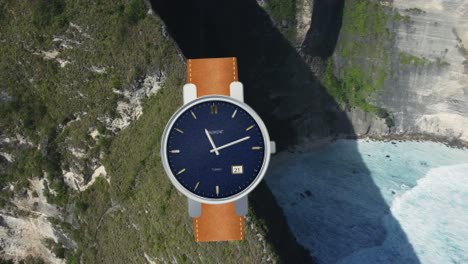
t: 11:12
